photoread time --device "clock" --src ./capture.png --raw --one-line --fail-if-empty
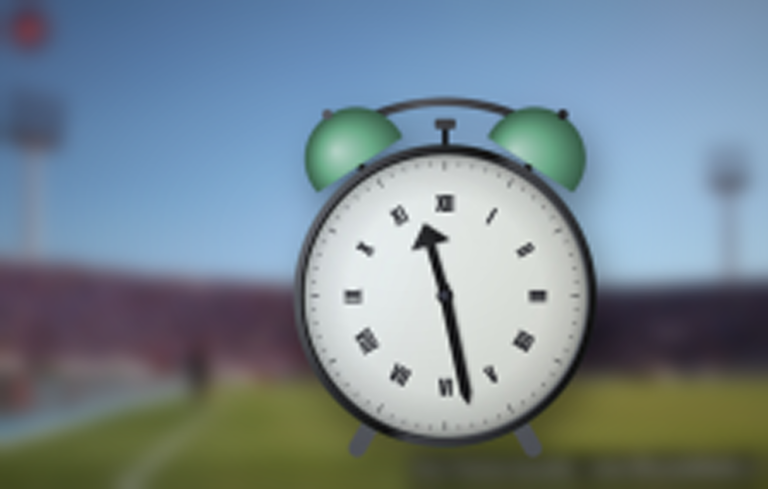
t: 11:28
